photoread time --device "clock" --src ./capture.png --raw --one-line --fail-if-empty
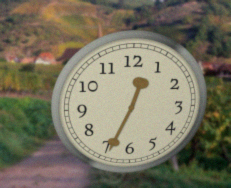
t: 12:34
